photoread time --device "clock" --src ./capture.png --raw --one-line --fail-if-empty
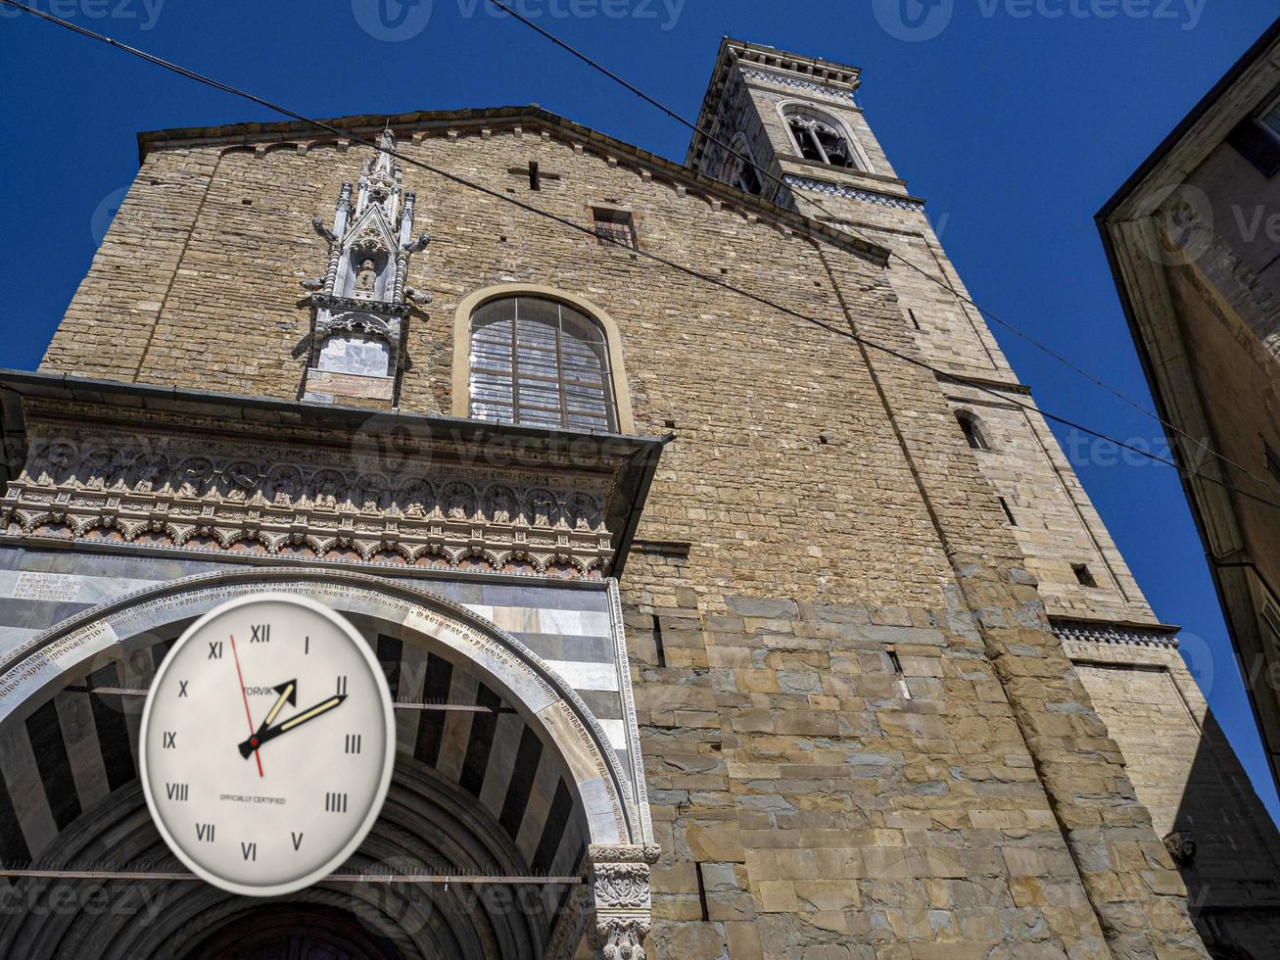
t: 1:10:57
